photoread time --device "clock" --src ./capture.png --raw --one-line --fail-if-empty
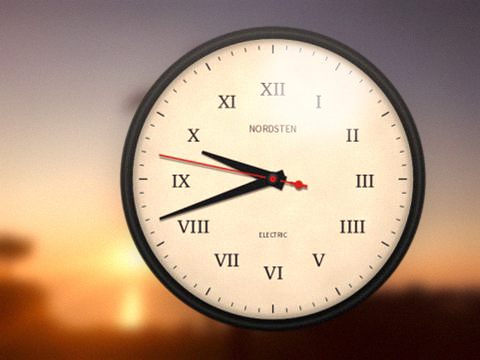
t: 9:41:47
